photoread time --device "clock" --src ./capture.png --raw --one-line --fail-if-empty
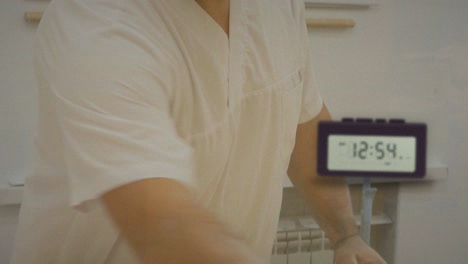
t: 12:54
